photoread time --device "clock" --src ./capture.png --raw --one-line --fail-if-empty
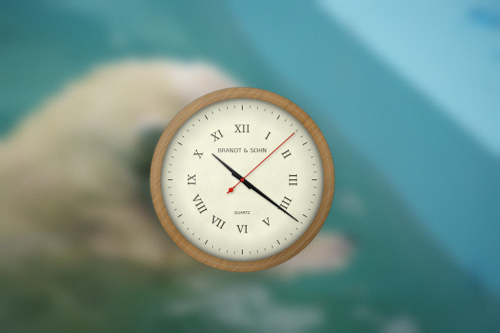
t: 10:21:08
